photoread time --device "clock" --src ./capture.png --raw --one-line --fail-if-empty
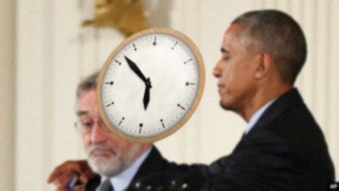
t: 5:52
